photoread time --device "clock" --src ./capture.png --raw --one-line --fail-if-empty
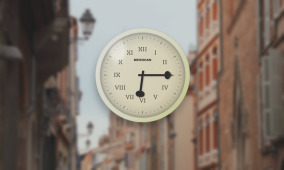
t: 6:15
